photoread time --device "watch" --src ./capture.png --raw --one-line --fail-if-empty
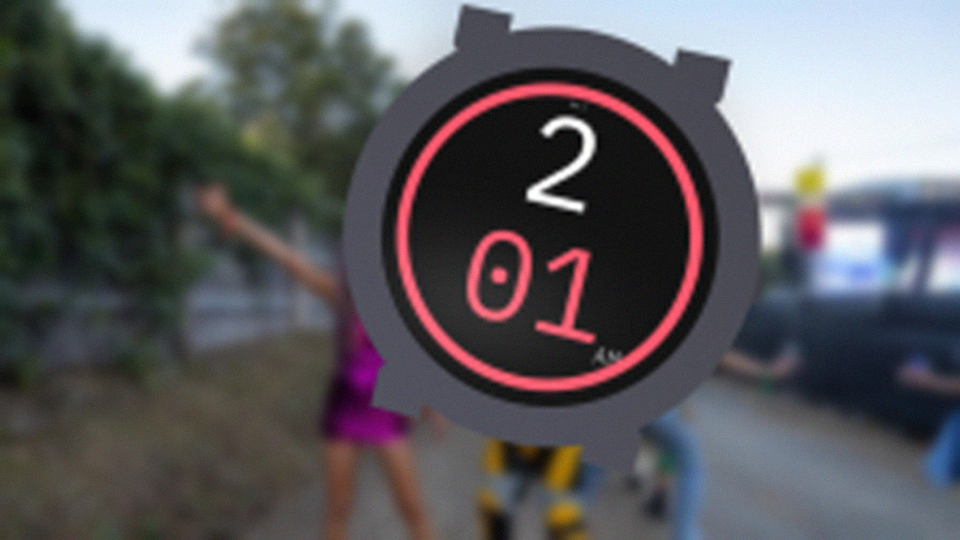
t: 2:01
